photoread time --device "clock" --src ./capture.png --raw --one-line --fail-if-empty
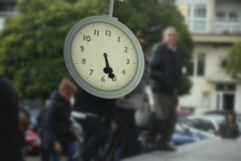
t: 5:26
